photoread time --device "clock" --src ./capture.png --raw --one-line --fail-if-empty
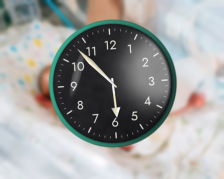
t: 5:53
